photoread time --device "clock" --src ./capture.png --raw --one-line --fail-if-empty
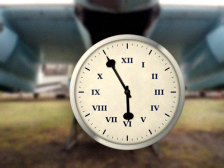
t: 5:55
